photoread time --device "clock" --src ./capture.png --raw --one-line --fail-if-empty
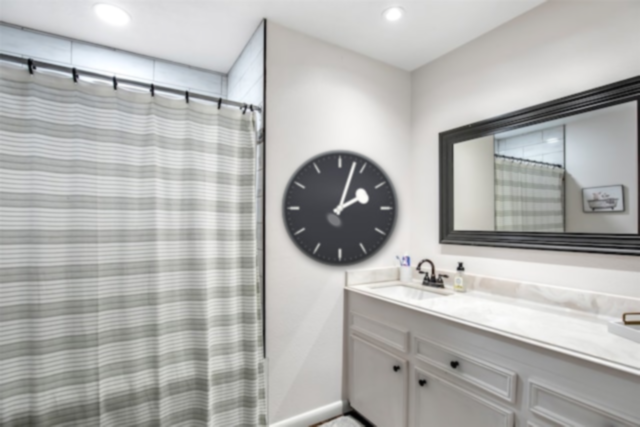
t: 2:03
